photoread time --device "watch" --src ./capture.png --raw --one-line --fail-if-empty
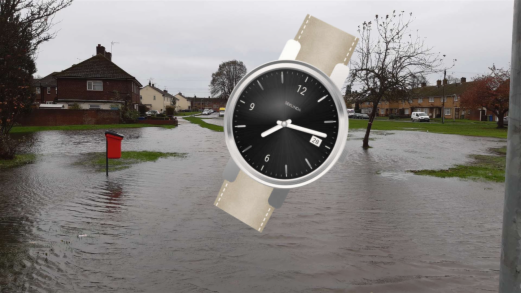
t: 7:13
